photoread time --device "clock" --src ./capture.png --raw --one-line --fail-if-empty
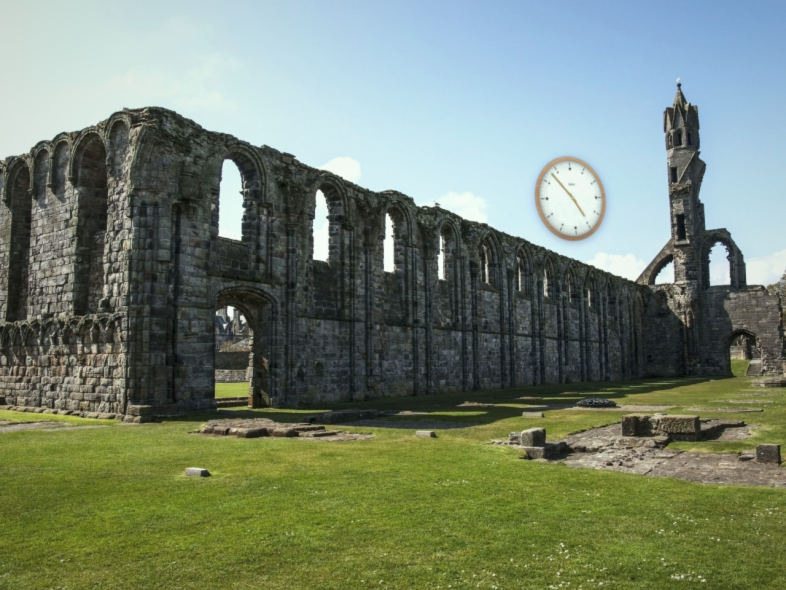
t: 4:53
